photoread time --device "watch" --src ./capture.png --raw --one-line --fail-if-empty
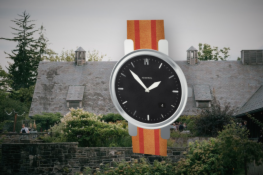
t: 1:53
